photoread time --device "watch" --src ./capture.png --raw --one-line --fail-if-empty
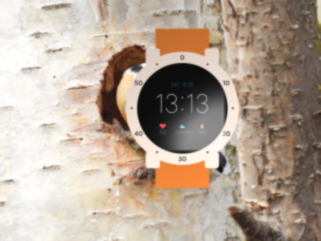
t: 13:13
